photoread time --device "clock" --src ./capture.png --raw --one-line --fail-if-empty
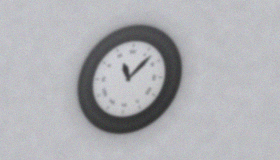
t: 11:07
